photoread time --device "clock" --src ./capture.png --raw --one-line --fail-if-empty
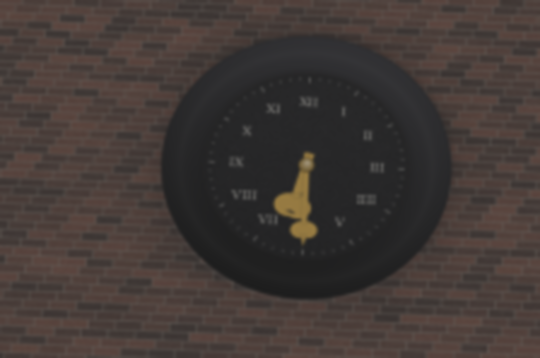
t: 6:30
